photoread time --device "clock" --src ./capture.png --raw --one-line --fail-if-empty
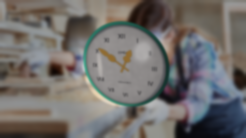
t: 12:51
